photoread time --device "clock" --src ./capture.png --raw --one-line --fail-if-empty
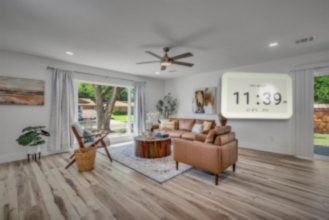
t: 11:39
